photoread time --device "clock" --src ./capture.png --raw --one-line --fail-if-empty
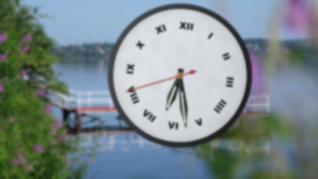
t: 6:27:41
